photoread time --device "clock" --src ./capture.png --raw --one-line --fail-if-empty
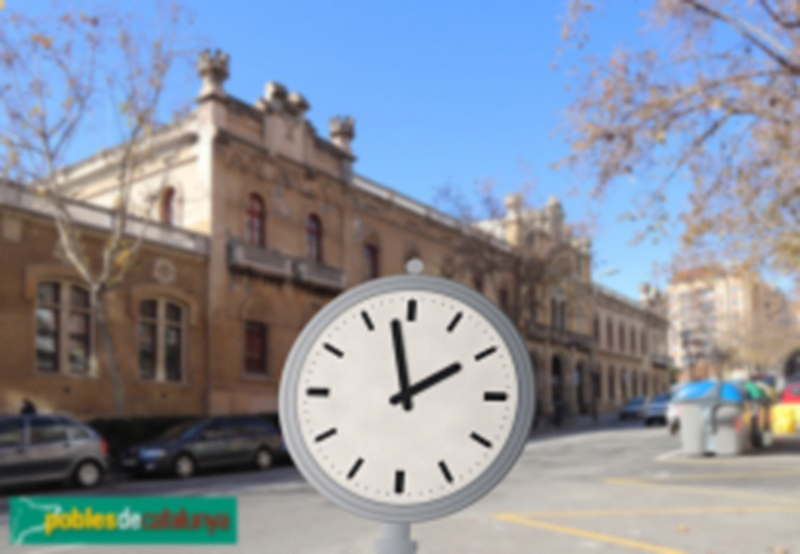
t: 1:58
